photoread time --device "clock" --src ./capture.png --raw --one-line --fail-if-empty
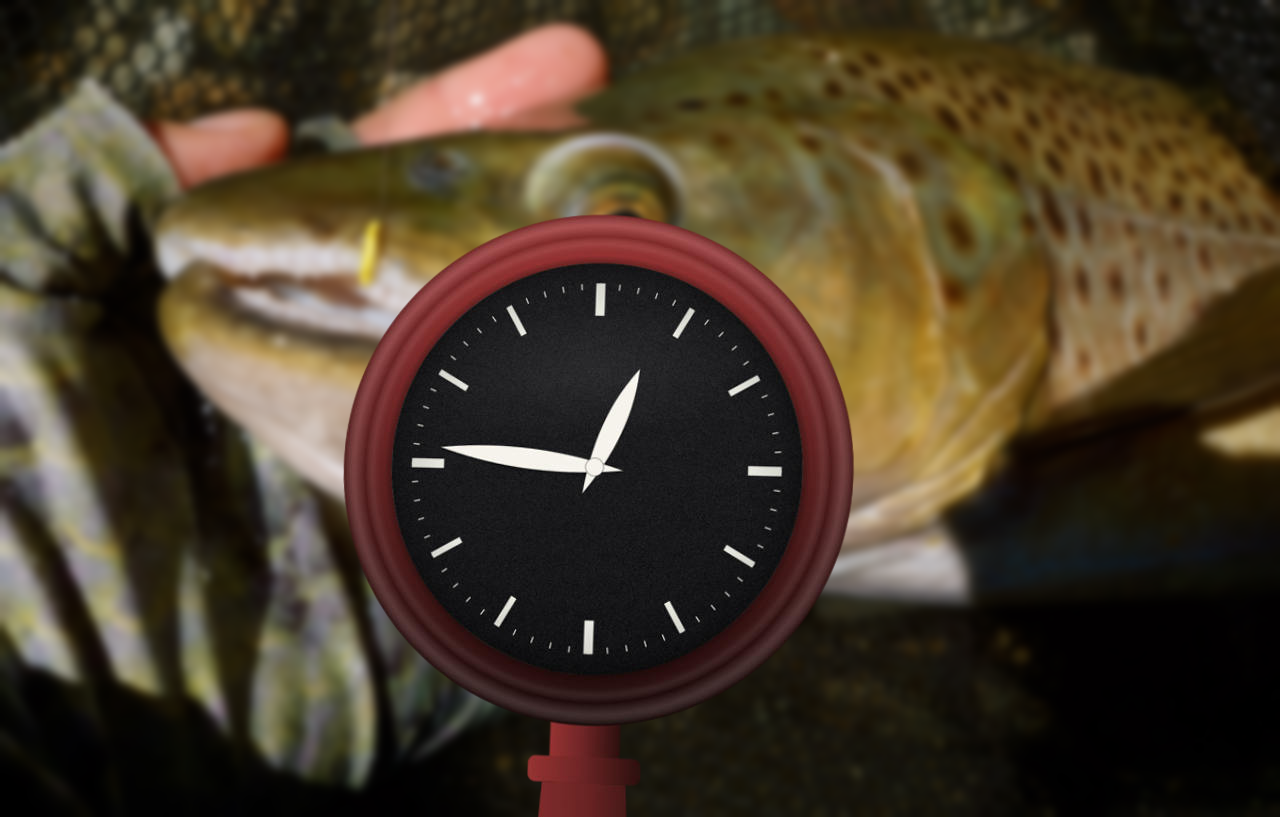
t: 12:46
